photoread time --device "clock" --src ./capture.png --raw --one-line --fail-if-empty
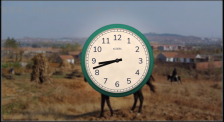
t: 8:42
